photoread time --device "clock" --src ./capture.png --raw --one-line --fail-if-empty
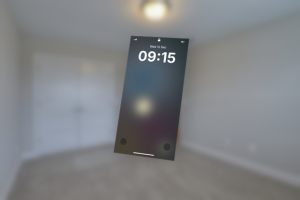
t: 9:15
